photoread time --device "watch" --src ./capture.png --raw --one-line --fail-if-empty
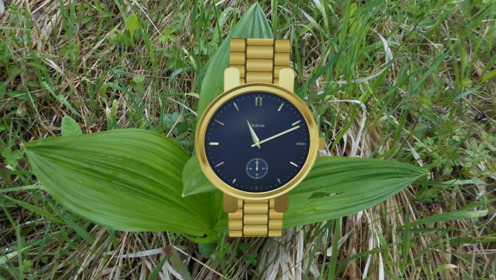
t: 11:11
